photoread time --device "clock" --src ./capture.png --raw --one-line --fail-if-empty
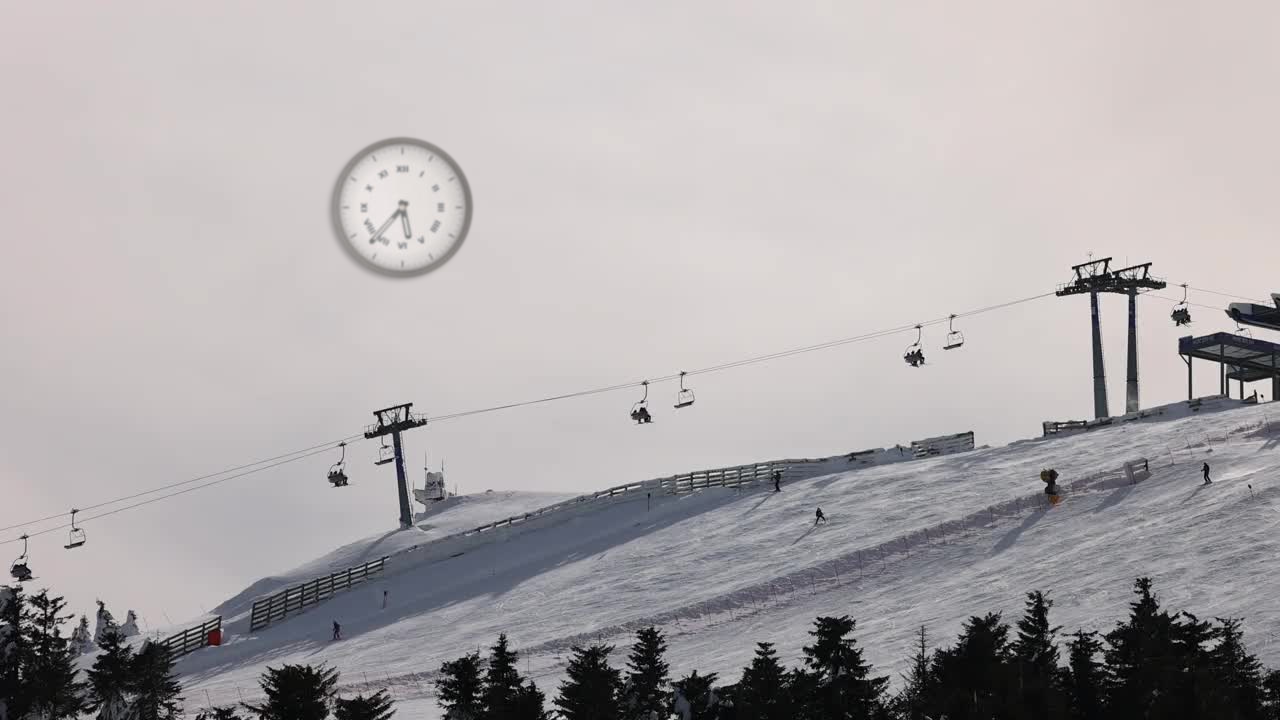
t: 5:37
